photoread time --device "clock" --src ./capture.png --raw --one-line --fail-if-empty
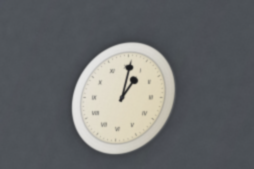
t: 1:01
